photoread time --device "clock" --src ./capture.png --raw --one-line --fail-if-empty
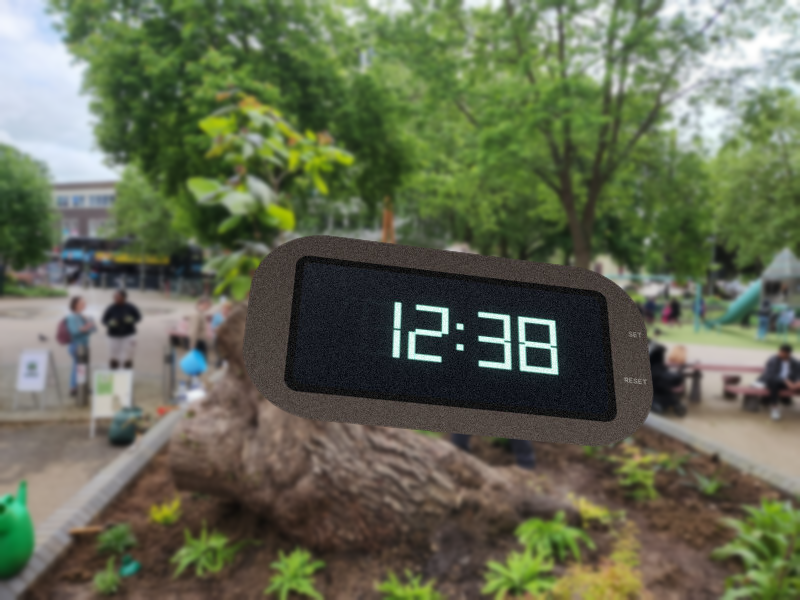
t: 12:38
